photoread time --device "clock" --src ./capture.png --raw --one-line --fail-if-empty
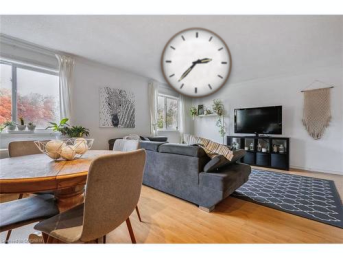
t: 2:37
